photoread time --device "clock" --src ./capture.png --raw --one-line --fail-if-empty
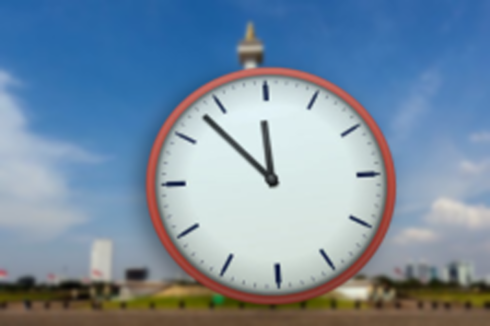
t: 11:53
